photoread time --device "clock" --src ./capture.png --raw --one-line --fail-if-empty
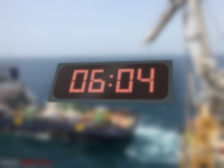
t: 6:04
